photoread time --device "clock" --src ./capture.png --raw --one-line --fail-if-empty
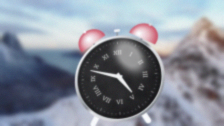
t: 4:48
